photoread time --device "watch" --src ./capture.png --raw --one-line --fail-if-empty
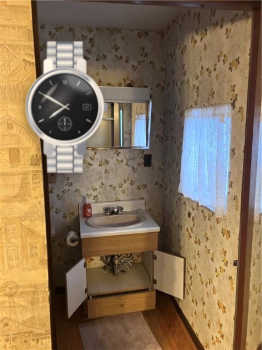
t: 7:50
